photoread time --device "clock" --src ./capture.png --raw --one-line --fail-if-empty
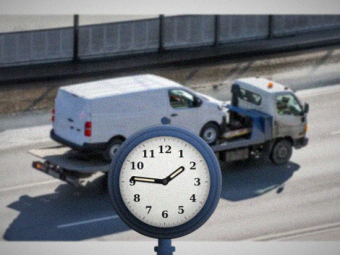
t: 1:46
